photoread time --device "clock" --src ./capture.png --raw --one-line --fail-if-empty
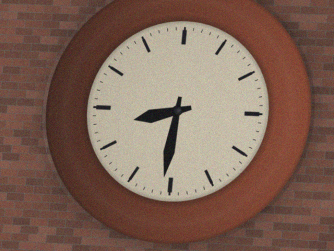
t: 8:31
